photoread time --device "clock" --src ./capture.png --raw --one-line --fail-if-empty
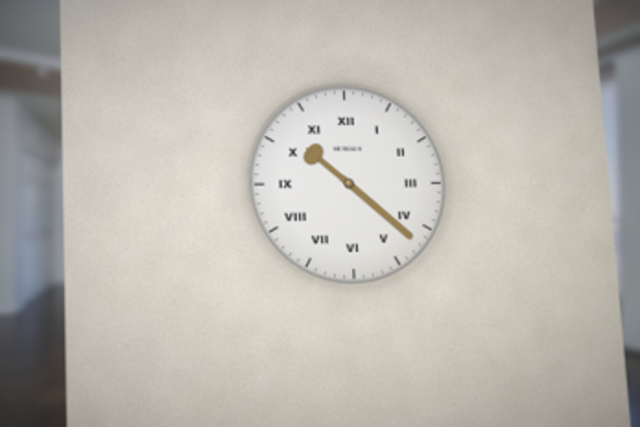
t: 10:22
